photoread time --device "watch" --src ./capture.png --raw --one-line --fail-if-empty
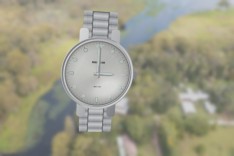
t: 3:00
